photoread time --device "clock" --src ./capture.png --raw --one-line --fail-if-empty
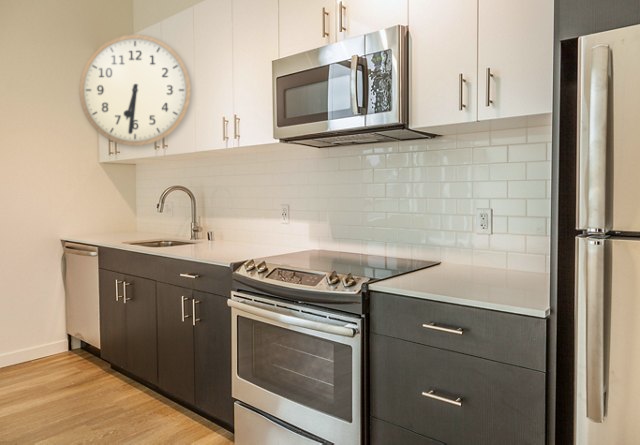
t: 6:31
